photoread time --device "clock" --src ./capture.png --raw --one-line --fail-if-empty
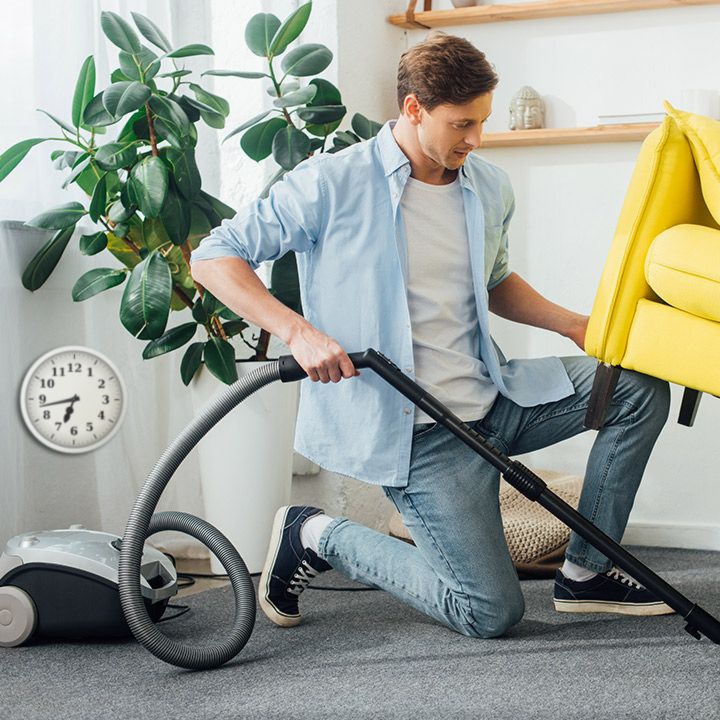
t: 6:43
